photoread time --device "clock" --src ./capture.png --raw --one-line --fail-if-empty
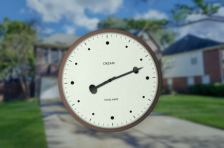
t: 8:12
